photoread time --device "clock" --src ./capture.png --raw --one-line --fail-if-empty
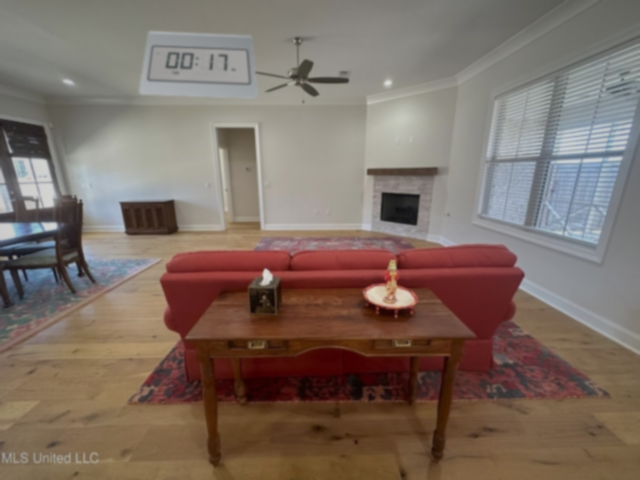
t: 0:17
